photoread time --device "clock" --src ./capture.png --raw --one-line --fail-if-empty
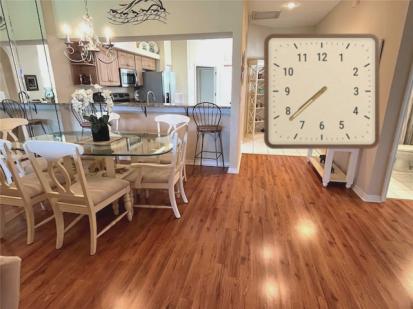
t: 7:38
